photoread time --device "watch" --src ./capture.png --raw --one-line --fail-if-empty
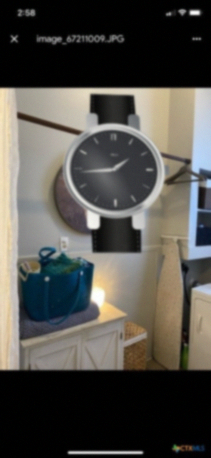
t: 1:44
